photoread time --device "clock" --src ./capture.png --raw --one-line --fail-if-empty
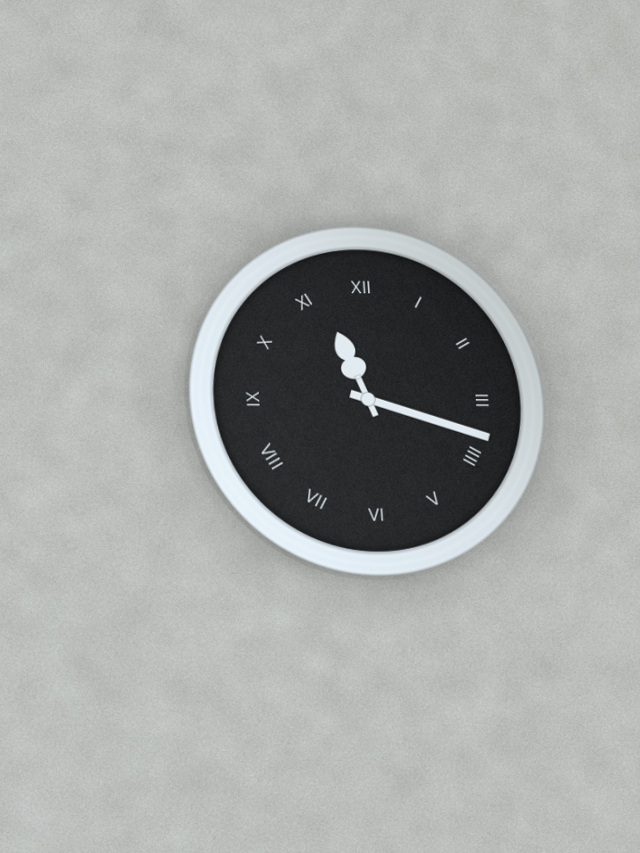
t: 11:18
